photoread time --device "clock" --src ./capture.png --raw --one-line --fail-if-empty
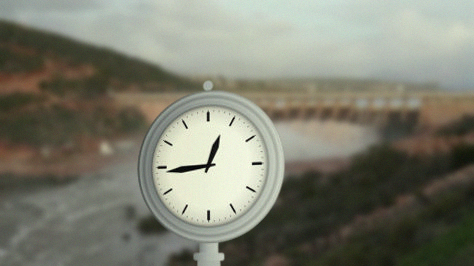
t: 12:44
